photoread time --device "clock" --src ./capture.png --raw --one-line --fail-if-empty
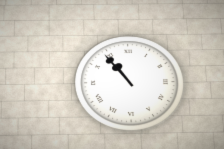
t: 10:54
